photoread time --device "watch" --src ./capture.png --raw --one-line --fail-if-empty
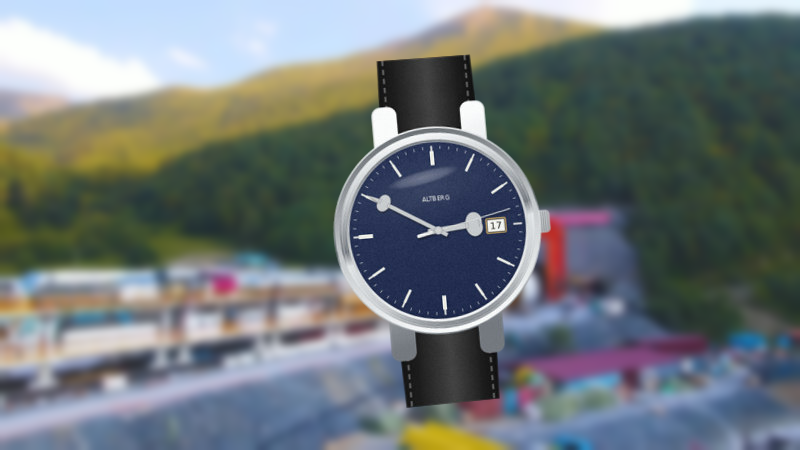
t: 2:50:13
